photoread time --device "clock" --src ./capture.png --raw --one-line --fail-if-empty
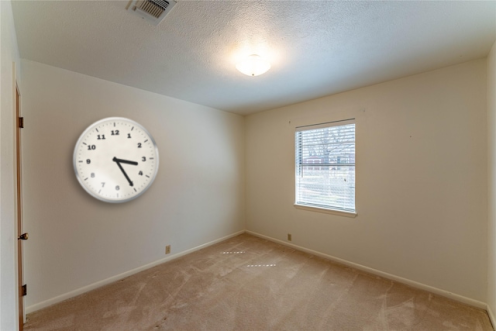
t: 3:25
